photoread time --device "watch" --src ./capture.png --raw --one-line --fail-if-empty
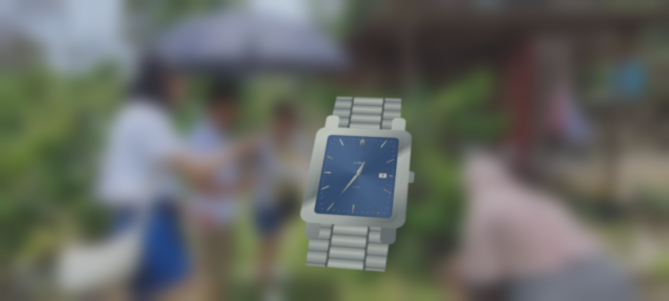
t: 12:35
